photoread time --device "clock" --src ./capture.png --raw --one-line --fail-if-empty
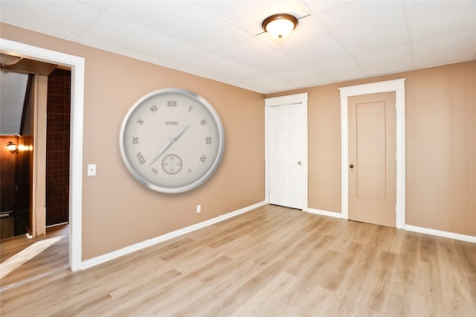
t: 1:37
